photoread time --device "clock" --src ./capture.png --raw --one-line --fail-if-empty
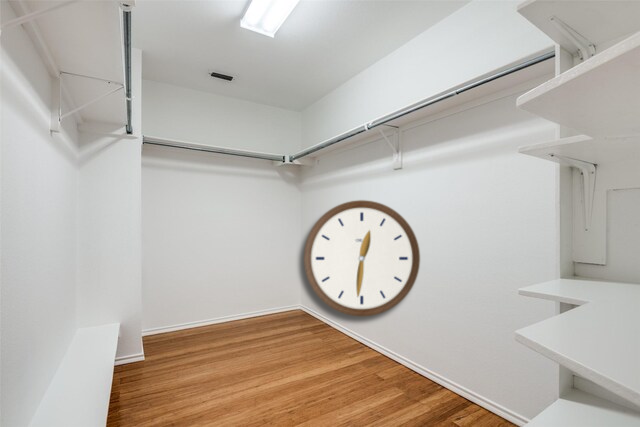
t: 12:31
